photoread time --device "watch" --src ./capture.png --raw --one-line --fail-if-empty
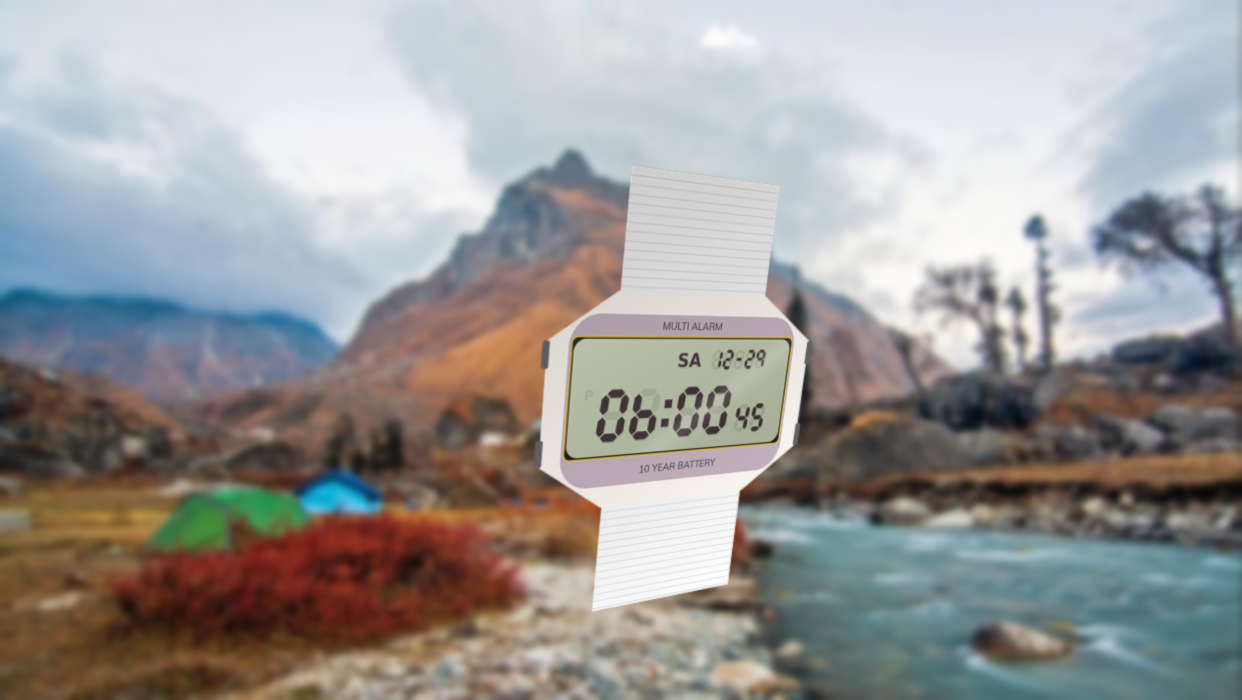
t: 6:00:45
